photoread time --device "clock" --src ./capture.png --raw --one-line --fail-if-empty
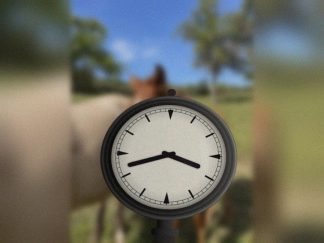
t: 3:42
